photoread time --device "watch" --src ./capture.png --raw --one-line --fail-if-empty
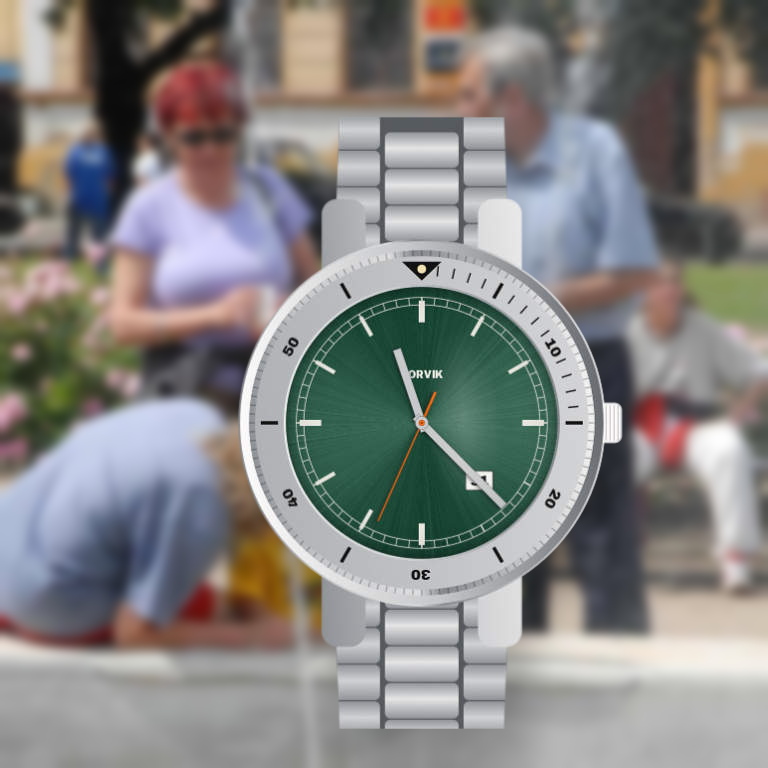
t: 11:22:34
